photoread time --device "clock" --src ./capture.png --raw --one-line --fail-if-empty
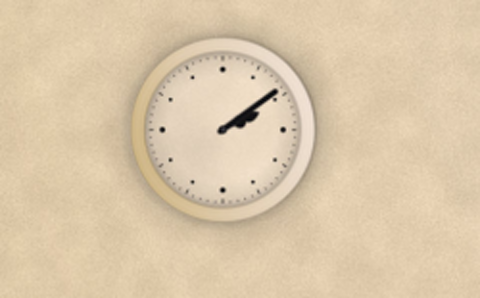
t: 2:09
